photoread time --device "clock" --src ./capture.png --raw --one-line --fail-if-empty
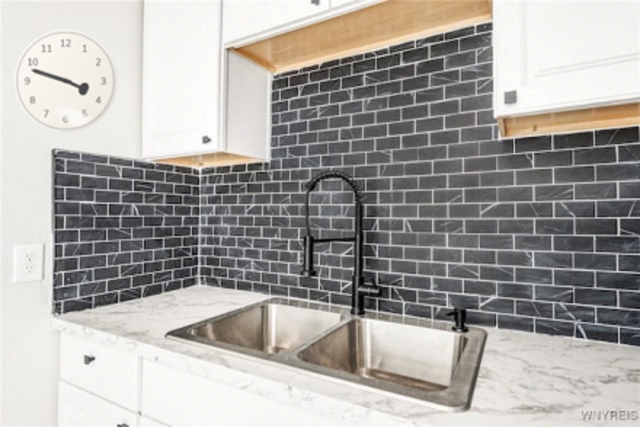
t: 3:48
